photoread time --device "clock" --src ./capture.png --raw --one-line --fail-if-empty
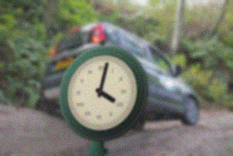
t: 4:02
